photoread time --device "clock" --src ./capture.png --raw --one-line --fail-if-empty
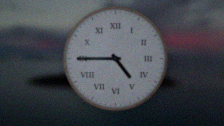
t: 4:45
